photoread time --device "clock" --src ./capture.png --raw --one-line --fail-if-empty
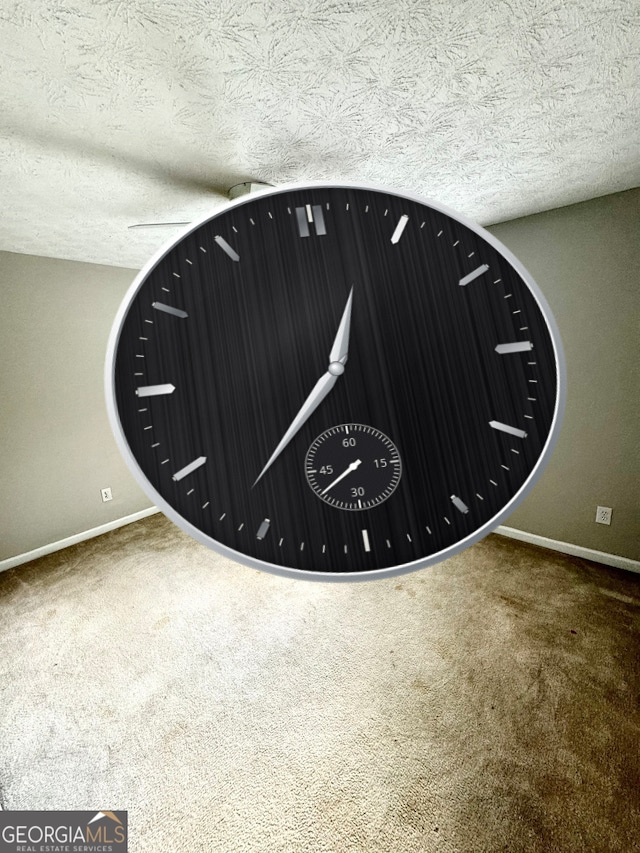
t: 12:36:39
